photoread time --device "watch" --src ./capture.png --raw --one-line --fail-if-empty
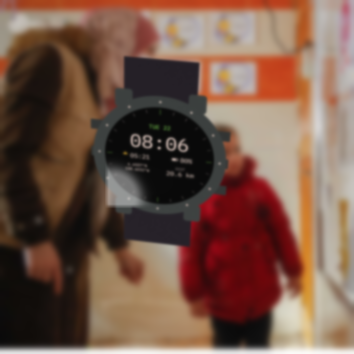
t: 8:06
